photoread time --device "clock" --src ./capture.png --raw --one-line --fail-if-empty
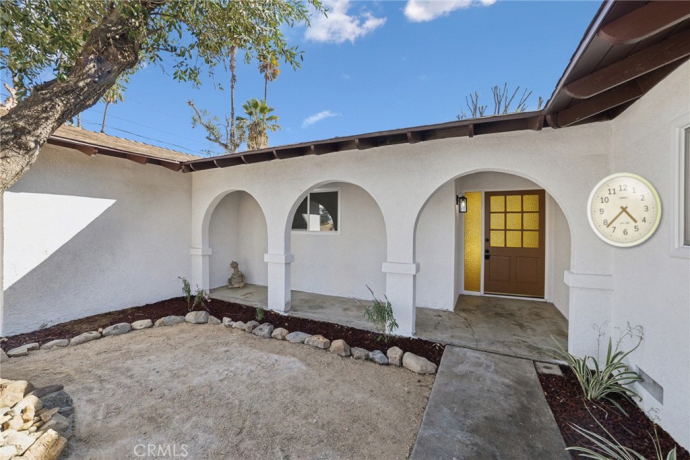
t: 4:38
